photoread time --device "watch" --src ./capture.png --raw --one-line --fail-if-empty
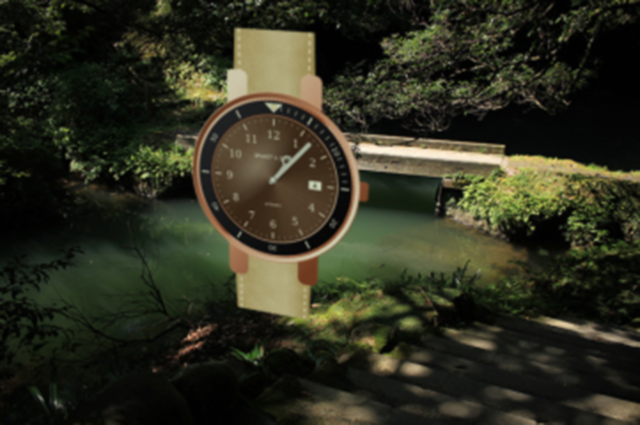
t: 1:07
